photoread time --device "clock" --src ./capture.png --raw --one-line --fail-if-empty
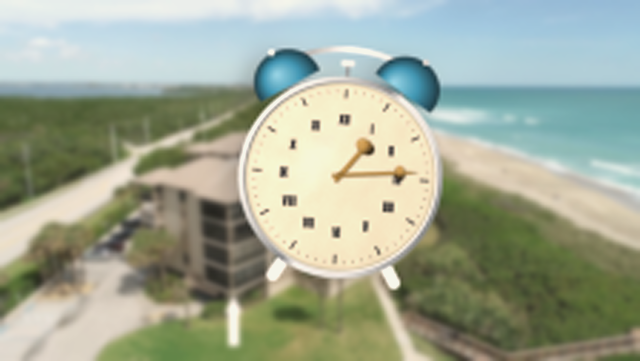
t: 1:14
